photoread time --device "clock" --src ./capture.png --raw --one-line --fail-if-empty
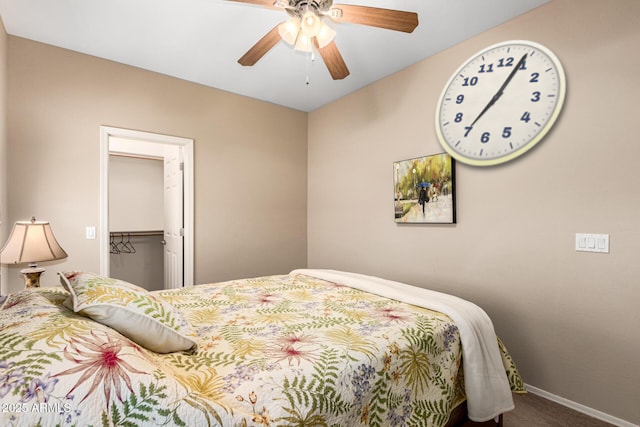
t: 7:04
